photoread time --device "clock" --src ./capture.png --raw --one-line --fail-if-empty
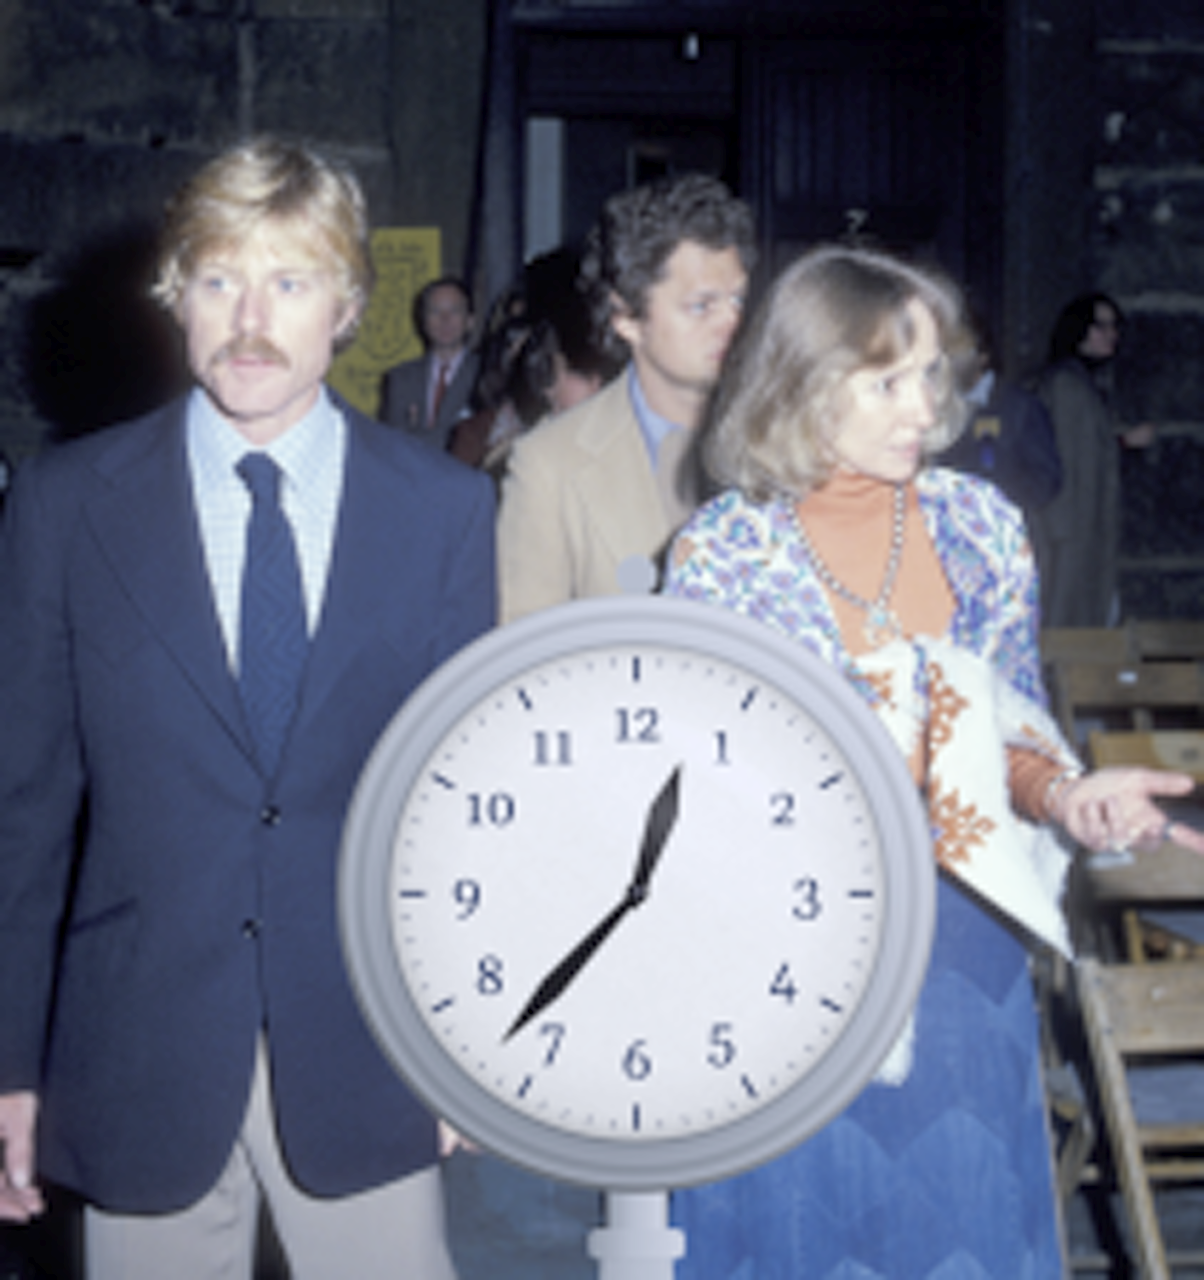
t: 12:37
